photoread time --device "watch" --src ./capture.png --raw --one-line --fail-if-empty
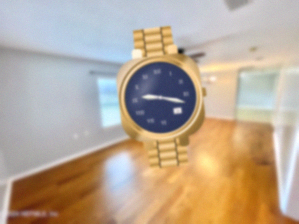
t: 9:18
